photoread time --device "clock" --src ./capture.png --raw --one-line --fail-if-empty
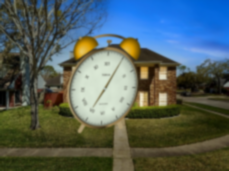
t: 7:05
